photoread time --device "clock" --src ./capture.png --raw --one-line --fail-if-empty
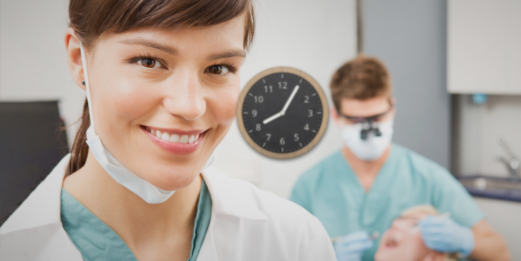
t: 8:05
